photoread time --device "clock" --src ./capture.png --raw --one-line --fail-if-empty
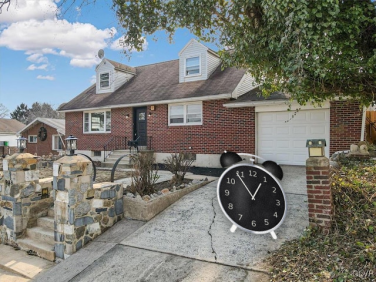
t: 12:54
